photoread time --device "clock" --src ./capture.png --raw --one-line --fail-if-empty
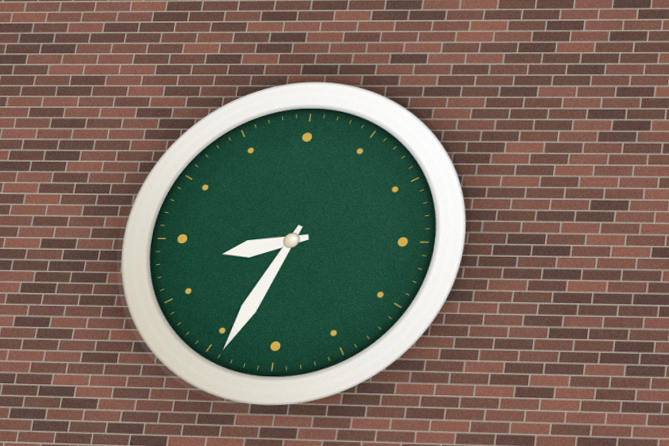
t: 8:34
